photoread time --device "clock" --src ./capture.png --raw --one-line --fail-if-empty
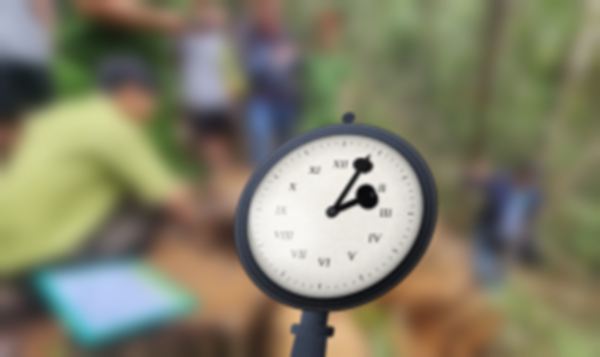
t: 2:04
